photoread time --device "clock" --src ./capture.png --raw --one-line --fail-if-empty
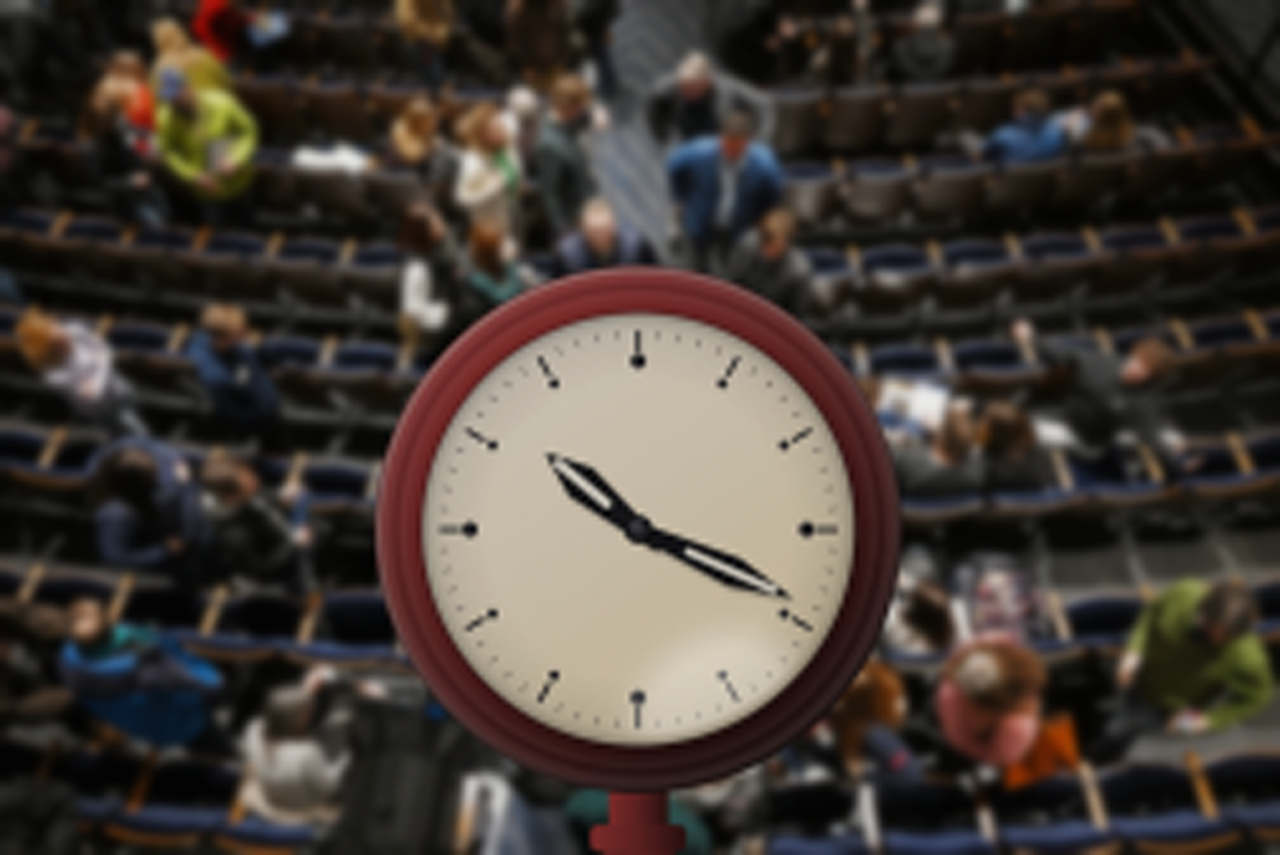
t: 10:19
